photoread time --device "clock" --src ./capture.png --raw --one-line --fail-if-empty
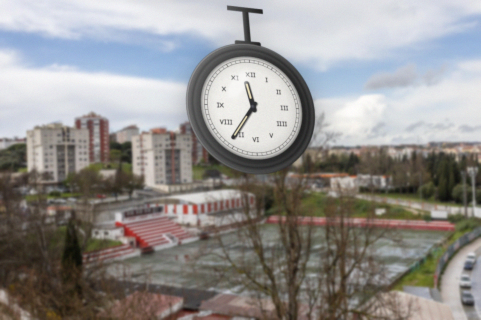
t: 11:36
